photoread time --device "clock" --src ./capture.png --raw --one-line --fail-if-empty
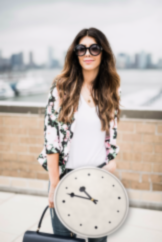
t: 10:48
